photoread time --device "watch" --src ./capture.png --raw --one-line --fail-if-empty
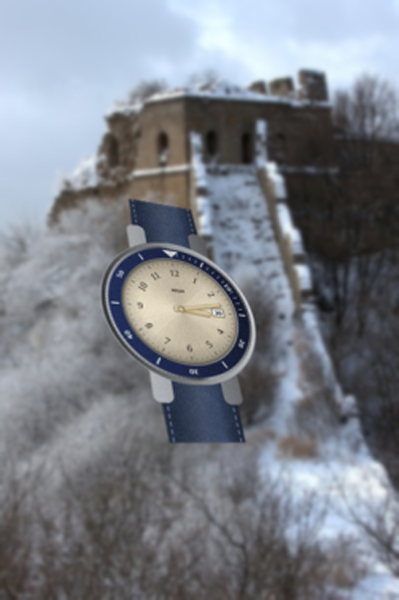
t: 3:13
